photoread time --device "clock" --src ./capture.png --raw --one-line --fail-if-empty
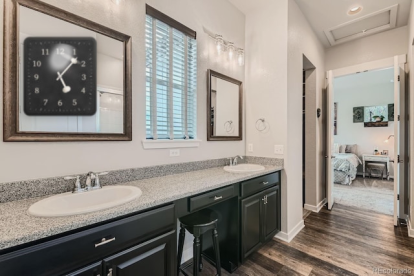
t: 5:07
